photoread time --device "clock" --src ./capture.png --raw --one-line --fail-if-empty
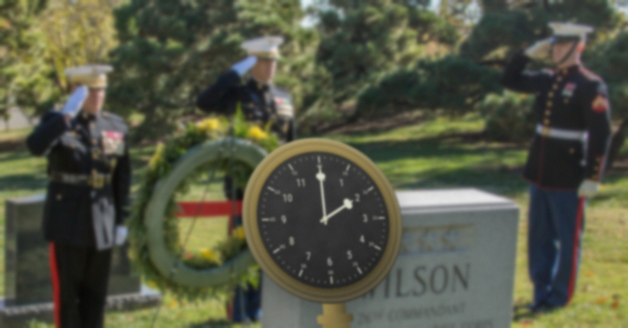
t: 2:00
